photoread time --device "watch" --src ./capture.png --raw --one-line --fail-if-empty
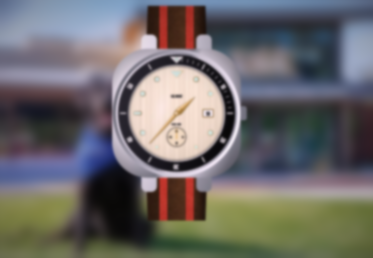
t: 1:37
